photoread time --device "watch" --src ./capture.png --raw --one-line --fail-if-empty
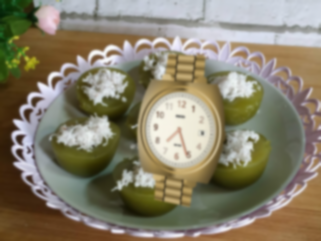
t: 7:26
